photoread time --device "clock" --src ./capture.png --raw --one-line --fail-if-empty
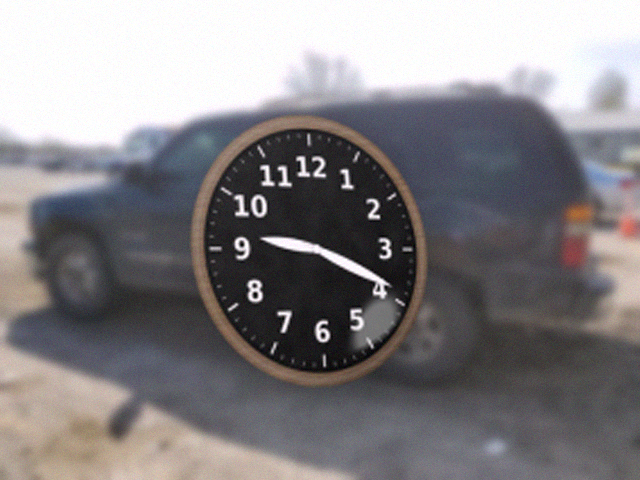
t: 9:19
